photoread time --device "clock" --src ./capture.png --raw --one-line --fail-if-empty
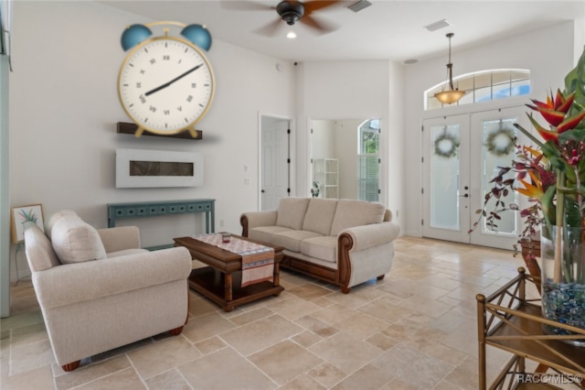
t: 8:10
